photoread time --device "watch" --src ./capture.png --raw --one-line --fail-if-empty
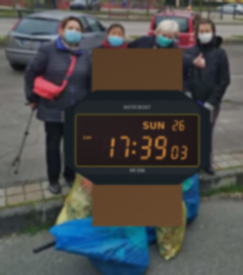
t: 17:39:03
